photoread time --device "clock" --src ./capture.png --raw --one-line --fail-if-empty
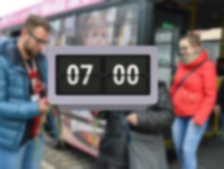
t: 7:00
